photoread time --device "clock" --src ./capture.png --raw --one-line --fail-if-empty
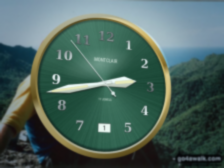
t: 2:42:53
